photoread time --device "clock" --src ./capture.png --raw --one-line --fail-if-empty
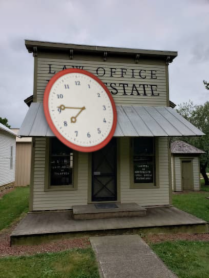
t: 7:46
